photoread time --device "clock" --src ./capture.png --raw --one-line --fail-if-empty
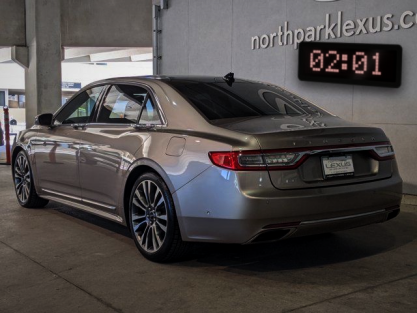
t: 2:01
